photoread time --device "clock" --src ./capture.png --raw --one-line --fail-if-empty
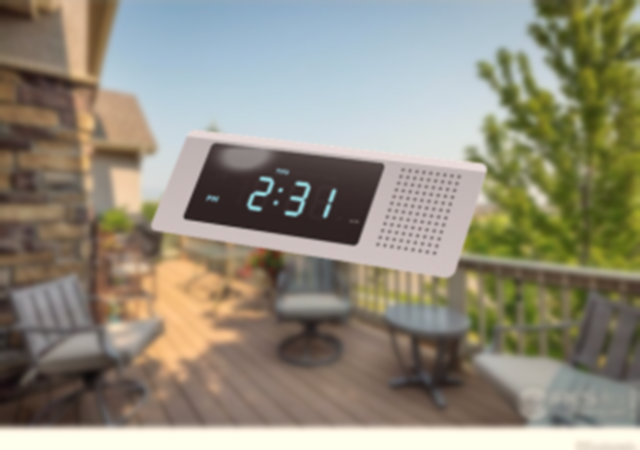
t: 2:31
